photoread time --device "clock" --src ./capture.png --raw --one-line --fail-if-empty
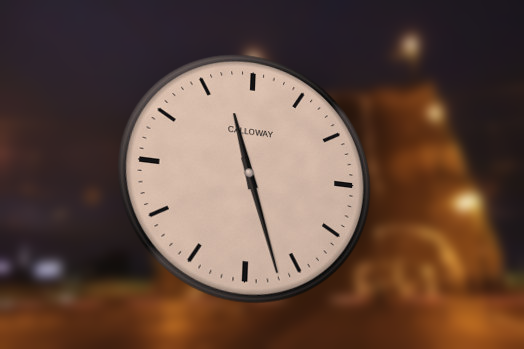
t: 11:27
